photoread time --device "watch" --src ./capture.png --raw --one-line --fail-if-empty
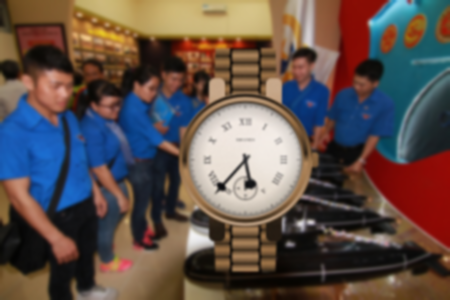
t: 5:37
